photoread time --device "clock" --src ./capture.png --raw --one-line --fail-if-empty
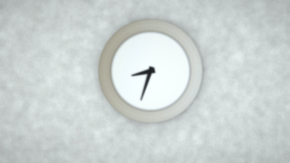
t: 8:33
